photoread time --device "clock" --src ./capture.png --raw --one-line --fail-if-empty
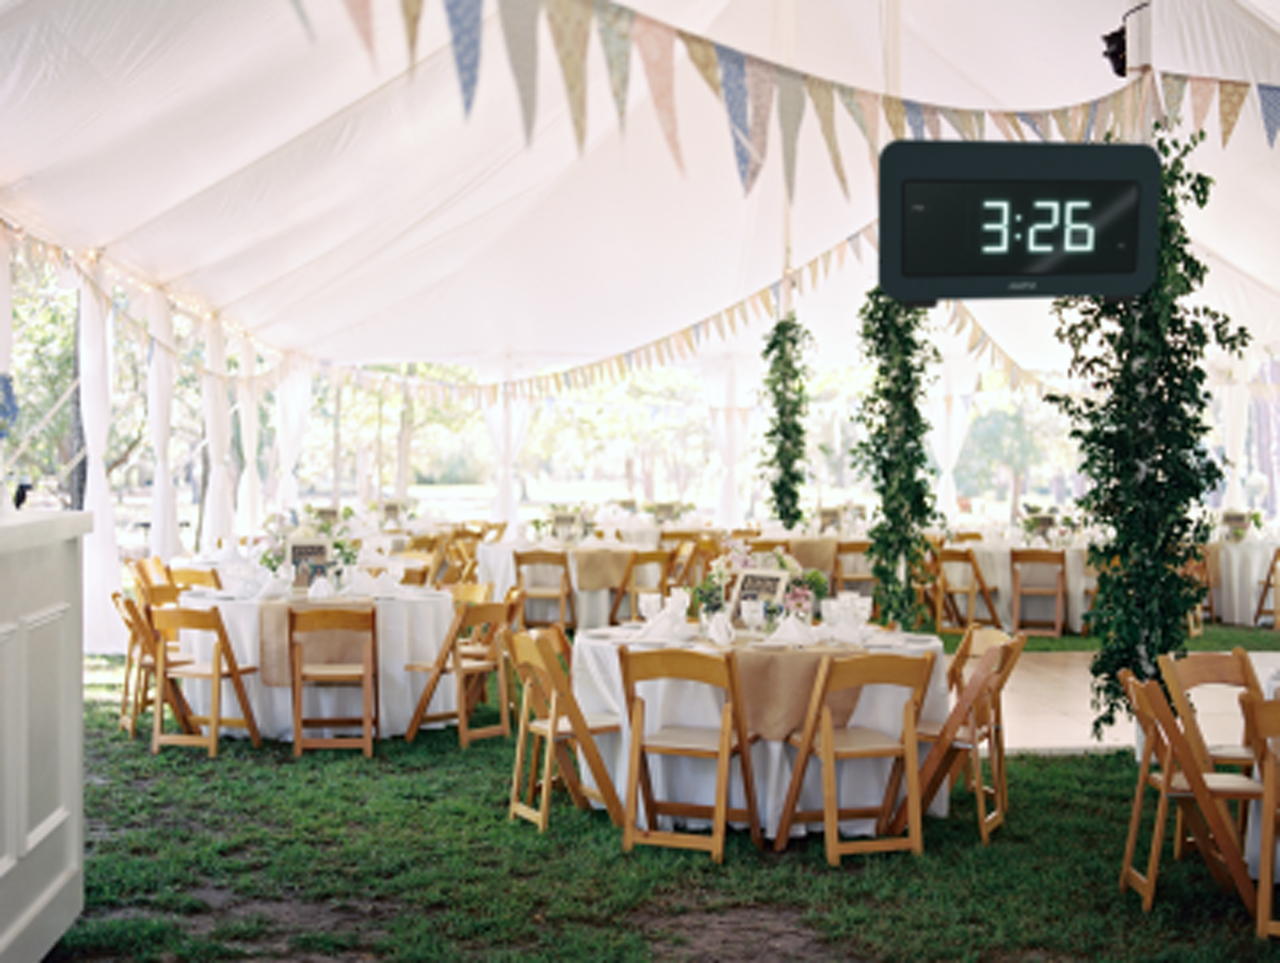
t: 3:26
